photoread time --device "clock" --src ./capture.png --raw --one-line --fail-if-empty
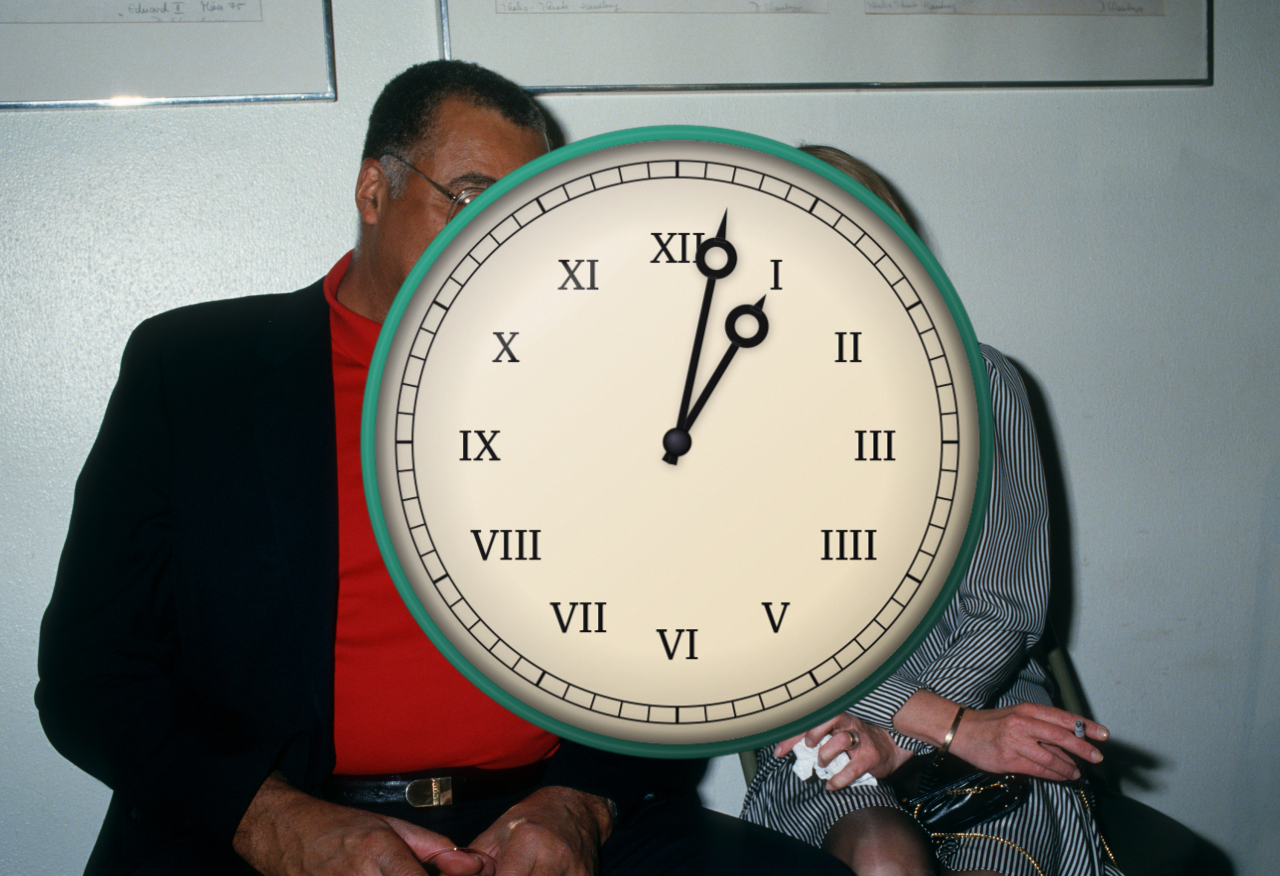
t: 1:02
